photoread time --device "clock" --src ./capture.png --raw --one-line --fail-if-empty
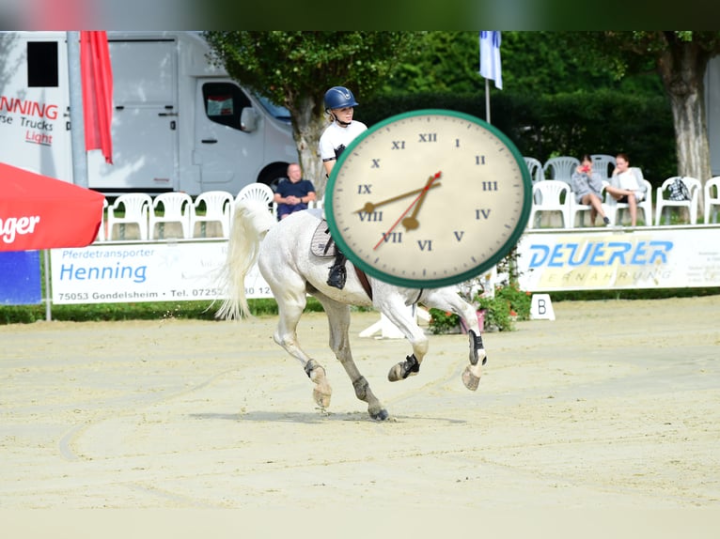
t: 6:41:36
